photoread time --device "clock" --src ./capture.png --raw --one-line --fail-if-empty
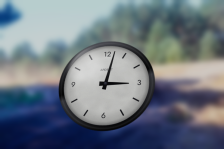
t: 3:02
